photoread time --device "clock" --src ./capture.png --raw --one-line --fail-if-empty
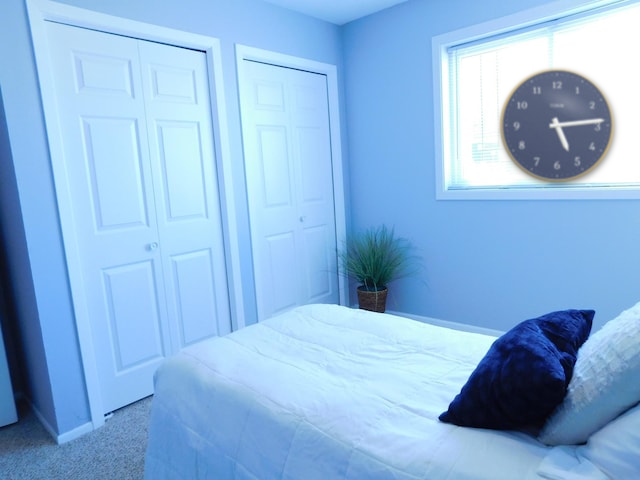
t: 5:14
